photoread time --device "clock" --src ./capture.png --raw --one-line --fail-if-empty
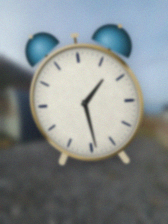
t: 1:29
